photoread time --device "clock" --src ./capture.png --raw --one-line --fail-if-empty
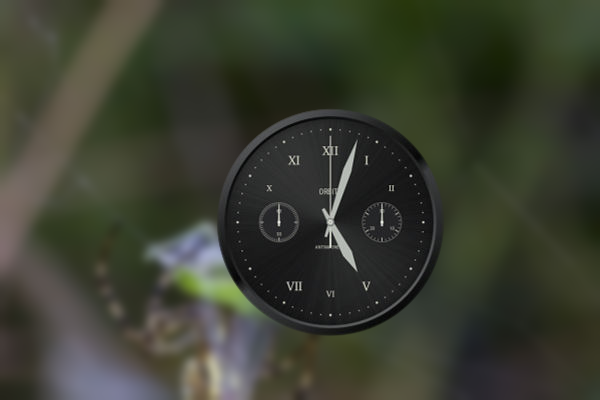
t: 5:03
